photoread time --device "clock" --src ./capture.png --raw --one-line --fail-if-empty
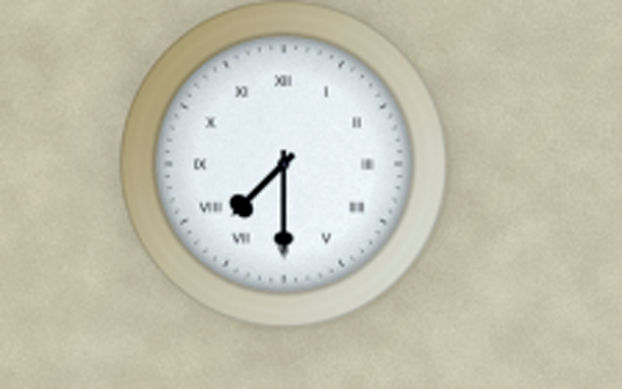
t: 7:30
